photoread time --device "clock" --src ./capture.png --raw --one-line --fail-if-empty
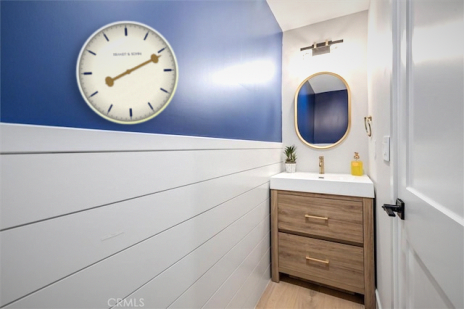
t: 8:11
